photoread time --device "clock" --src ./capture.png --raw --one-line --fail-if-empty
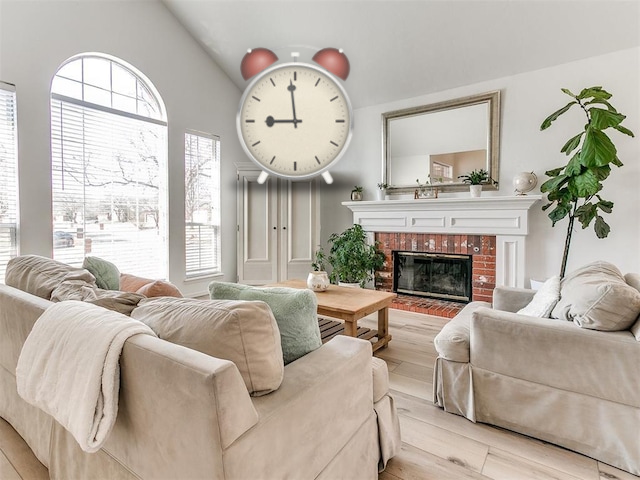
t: 8:59
